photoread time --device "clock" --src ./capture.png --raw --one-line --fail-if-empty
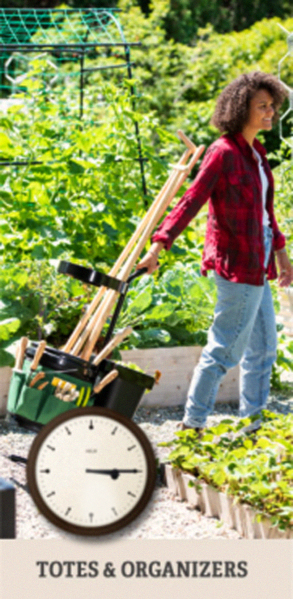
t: 3:15
